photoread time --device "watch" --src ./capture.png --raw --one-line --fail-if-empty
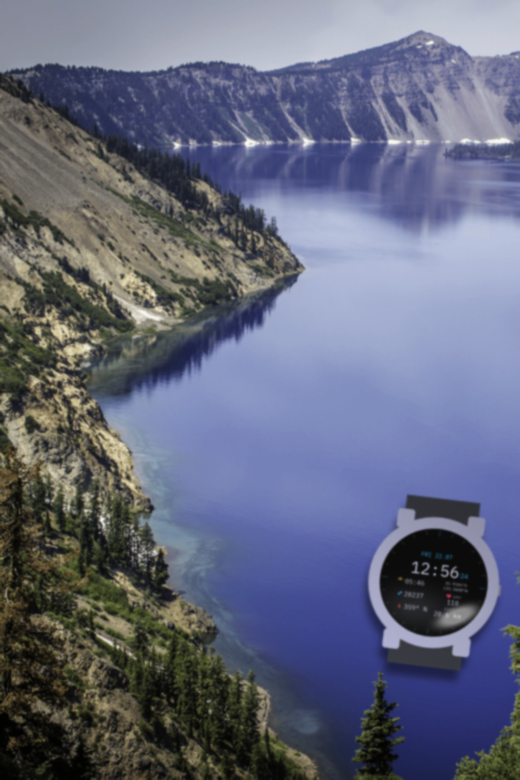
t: 12:56
